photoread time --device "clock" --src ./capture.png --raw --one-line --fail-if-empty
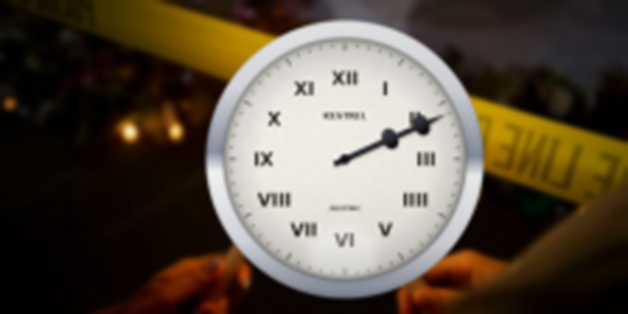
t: 2:11
